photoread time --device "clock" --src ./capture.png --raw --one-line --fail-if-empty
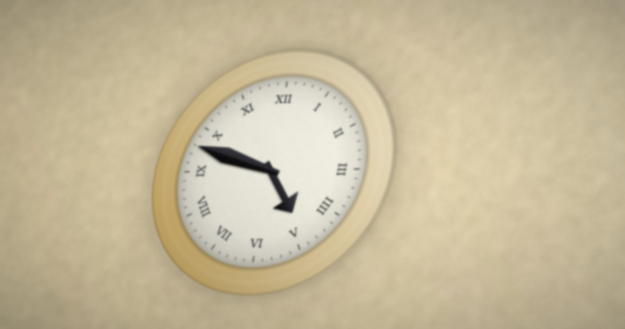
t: 4:48
